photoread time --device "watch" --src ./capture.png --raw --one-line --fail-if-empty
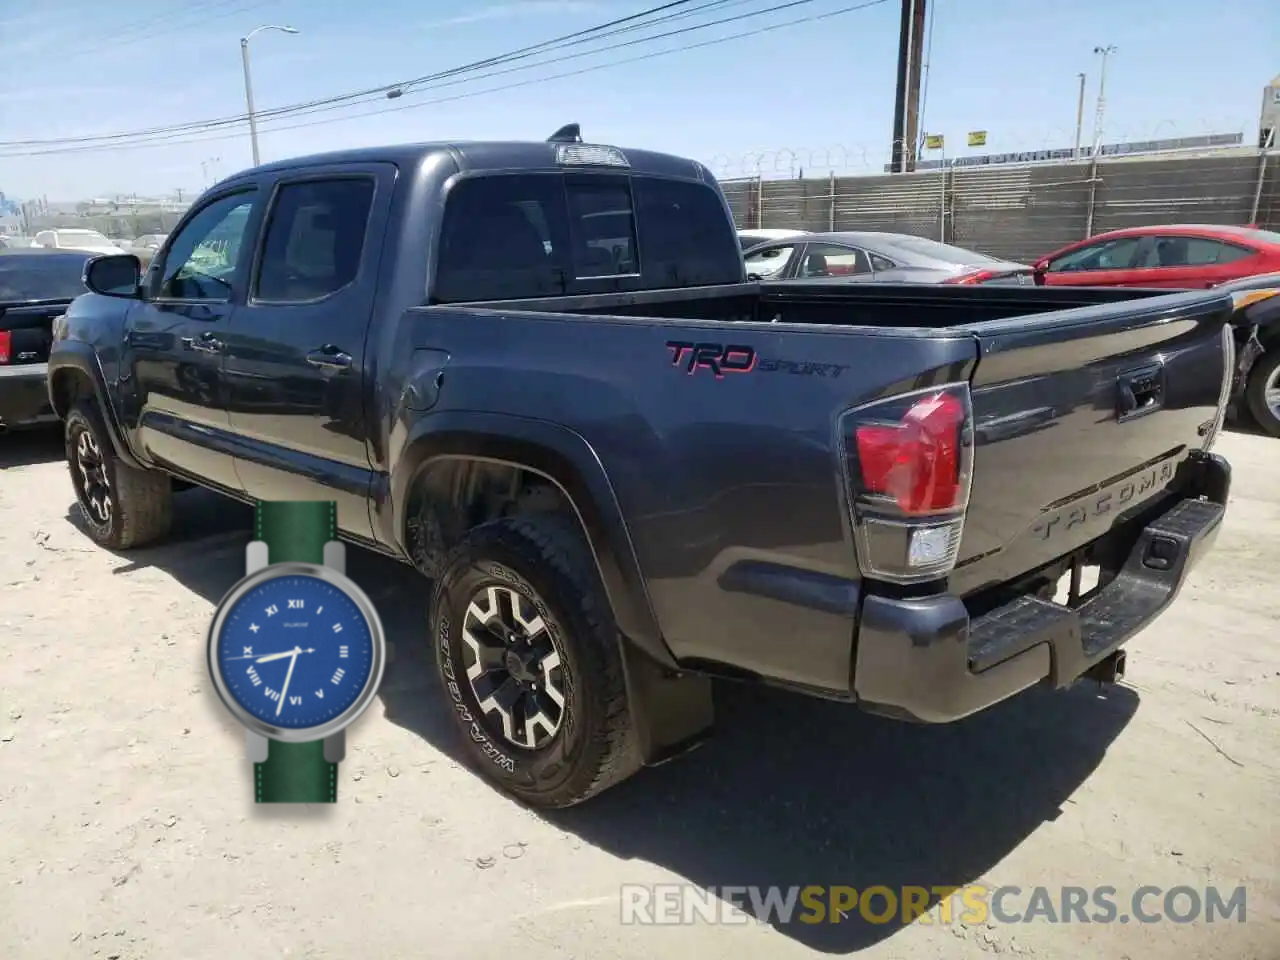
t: 8:32:44
